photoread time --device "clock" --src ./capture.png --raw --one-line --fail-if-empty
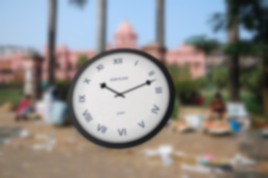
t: 10:12
